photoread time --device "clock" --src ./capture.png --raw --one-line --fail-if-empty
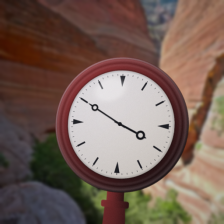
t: 3:50
